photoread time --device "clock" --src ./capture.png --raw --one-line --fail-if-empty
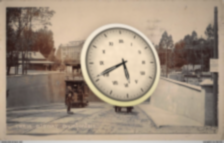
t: 5:41
